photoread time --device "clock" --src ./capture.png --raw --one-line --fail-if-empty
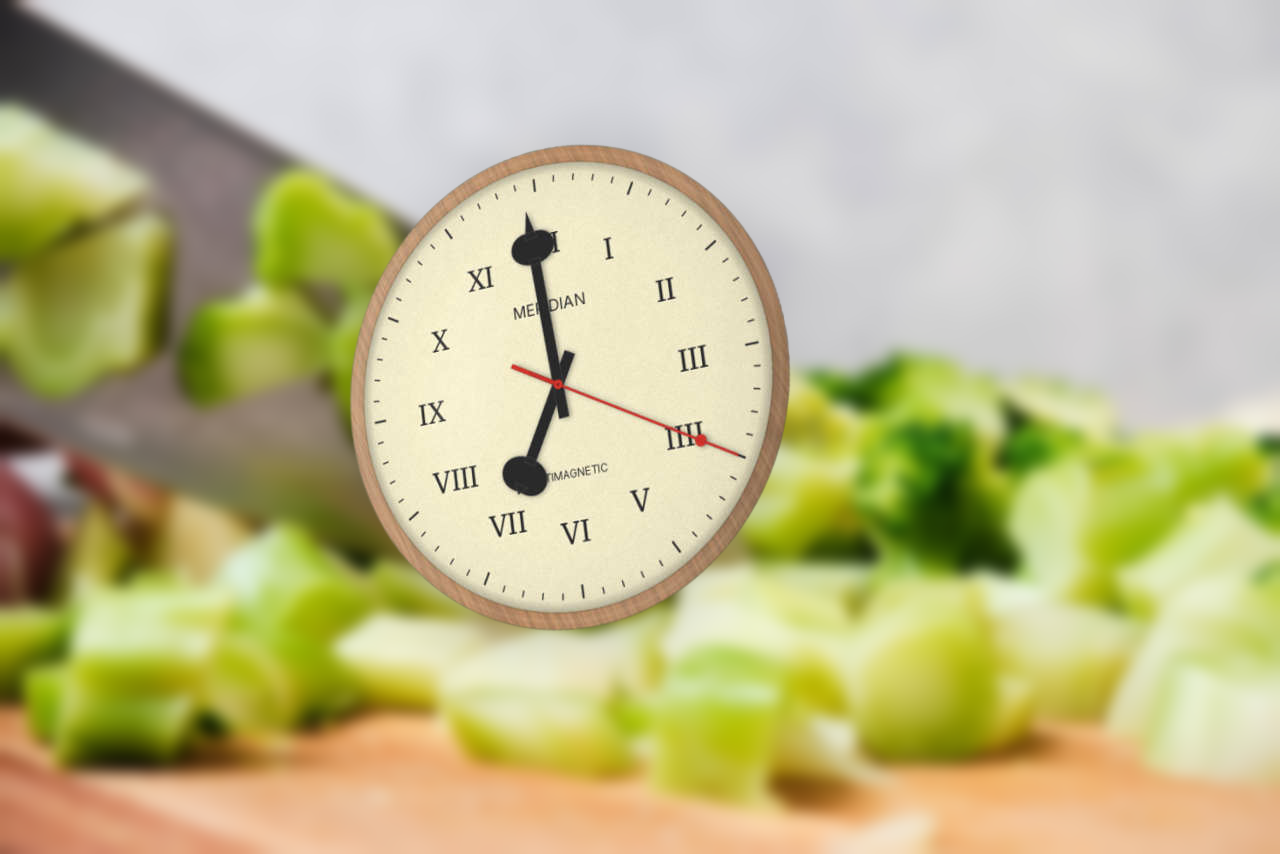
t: 6:59:20
